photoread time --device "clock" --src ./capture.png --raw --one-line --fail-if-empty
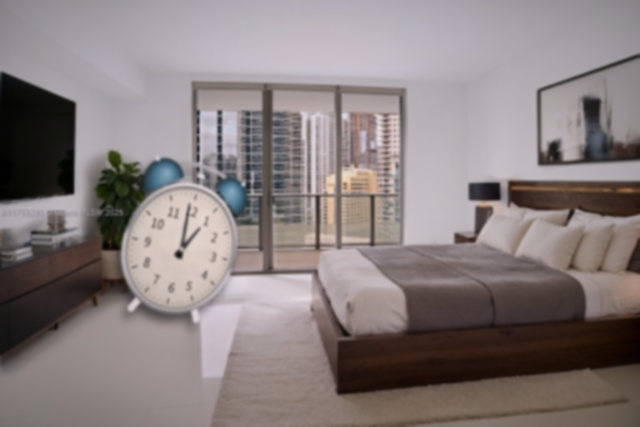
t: 12:59
